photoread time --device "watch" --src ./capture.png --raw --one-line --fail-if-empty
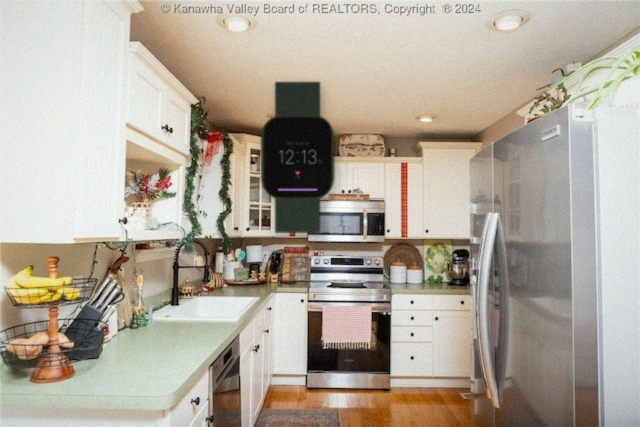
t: 12:13
